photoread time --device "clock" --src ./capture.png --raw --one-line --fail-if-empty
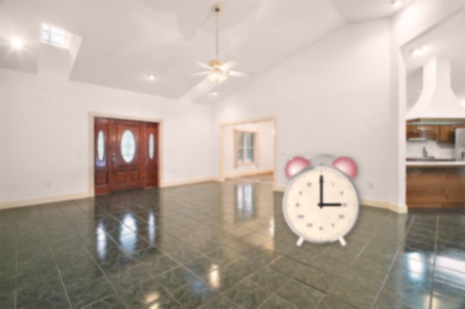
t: 3:00
